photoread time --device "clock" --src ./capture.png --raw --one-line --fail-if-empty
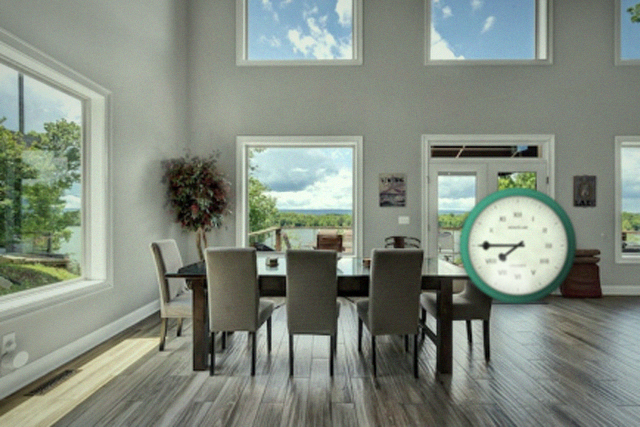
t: 7:45
